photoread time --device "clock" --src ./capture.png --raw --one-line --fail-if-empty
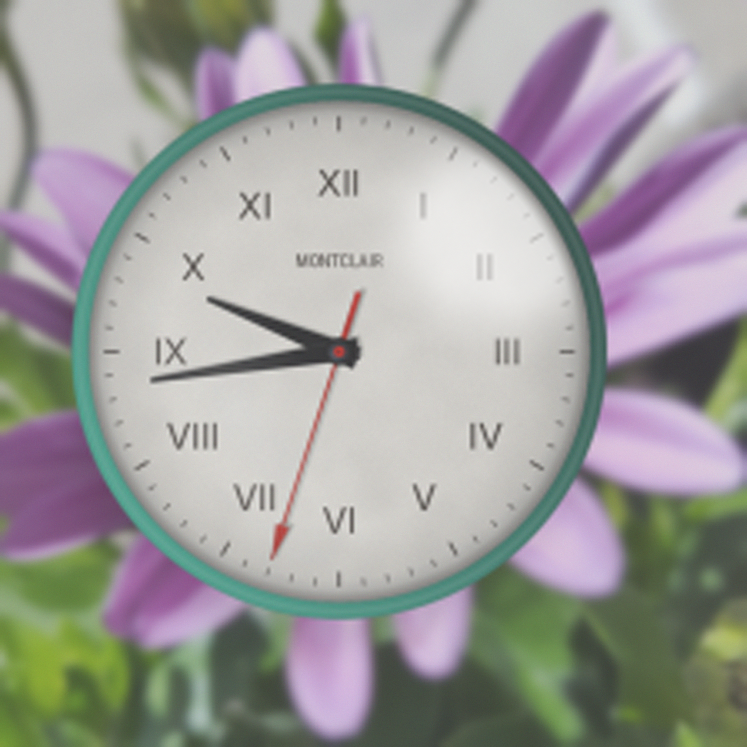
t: 9:43:33
